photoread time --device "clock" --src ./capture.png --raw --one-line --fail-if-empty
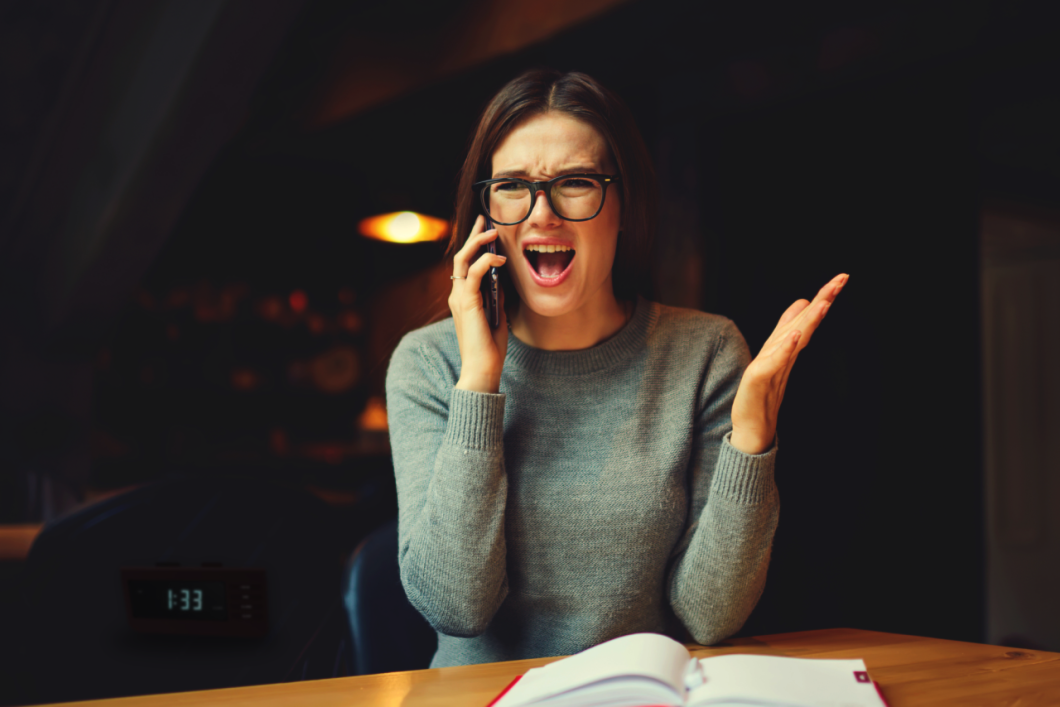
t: 1:33
